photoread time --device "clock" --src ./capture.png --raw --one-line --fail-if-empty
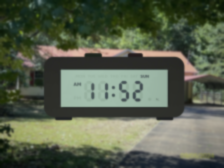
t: 11:52
